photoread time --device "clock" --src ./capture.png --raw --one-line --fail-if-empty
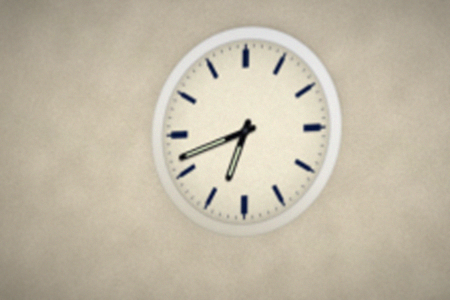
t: 6:42
